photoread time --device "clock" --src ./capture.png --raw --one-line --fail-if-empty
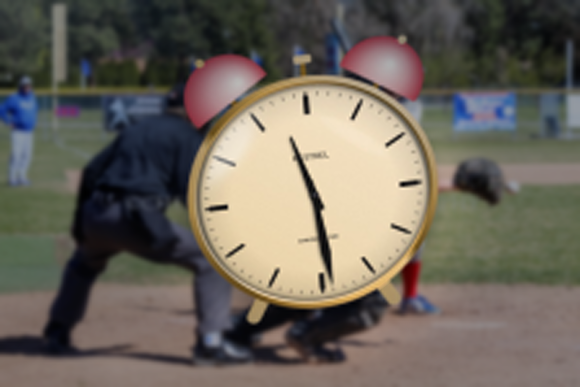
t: 11:29
